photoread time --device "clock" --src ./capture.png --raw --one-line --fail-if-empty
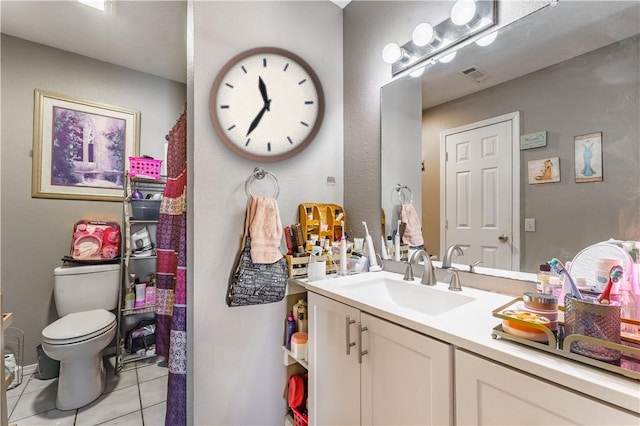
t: 11:36
